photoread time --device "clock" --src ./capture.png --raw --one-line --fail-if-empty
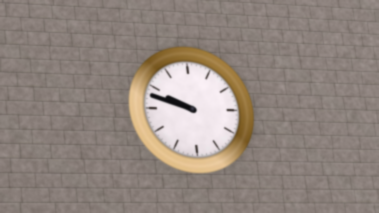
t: 9:48
